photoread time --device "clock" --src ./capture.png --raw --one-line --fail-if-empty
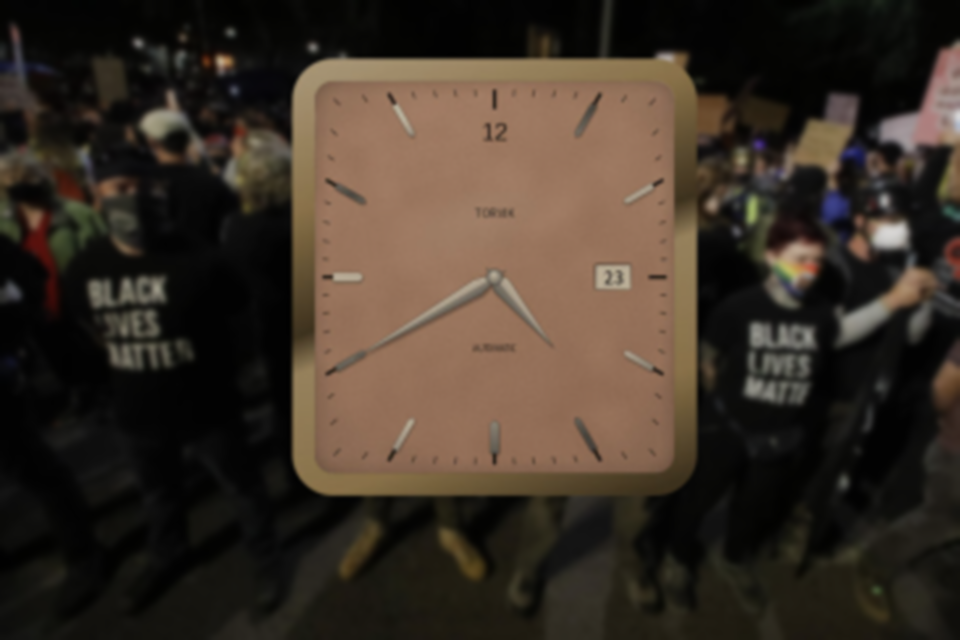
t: 4:40
